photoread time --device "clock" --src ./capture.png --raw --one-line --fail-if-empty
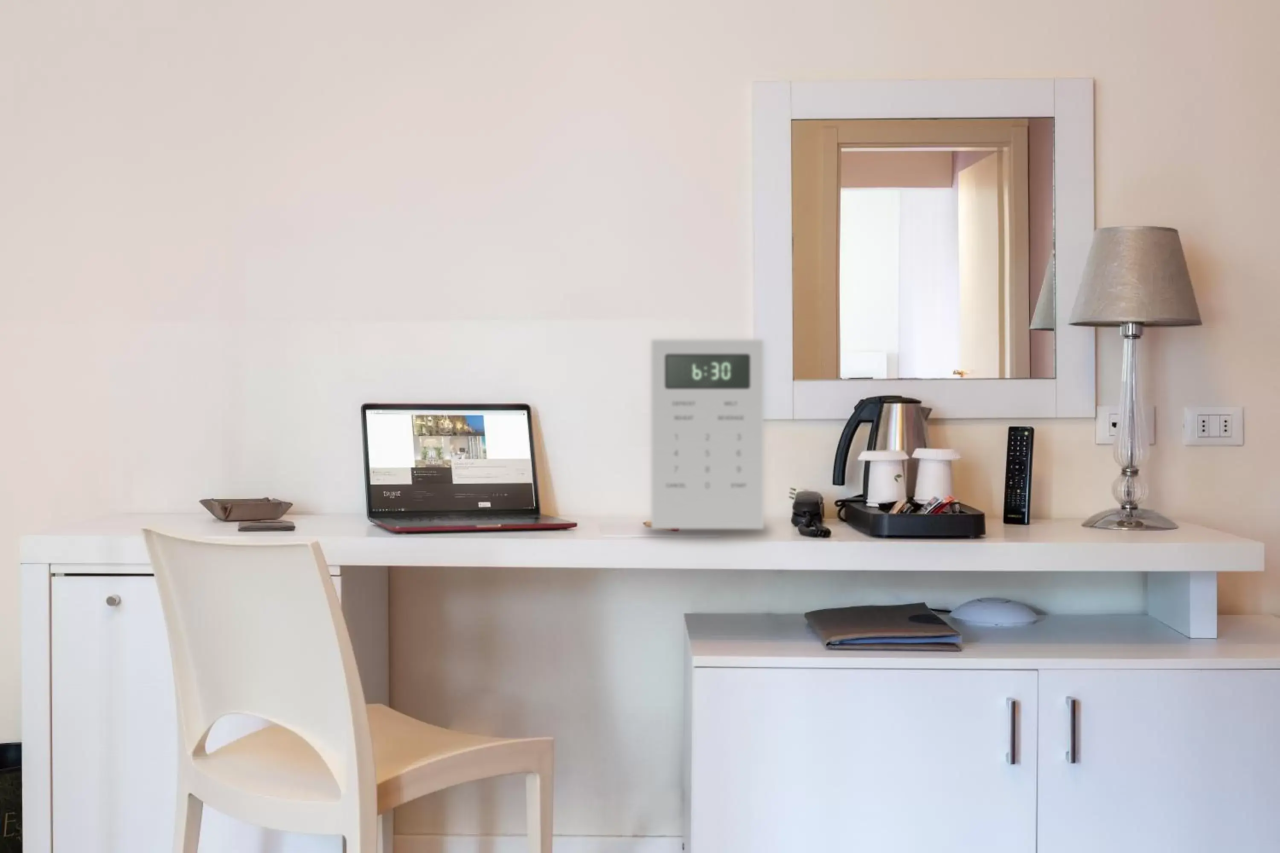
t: 6:30
